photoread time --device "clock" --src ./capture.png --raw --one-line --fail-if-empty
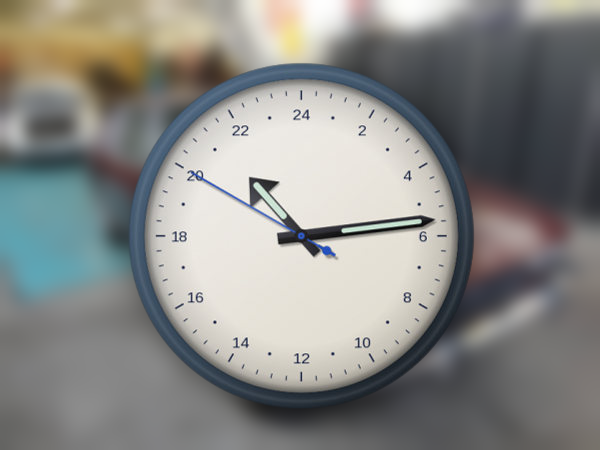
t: 21:13:50
